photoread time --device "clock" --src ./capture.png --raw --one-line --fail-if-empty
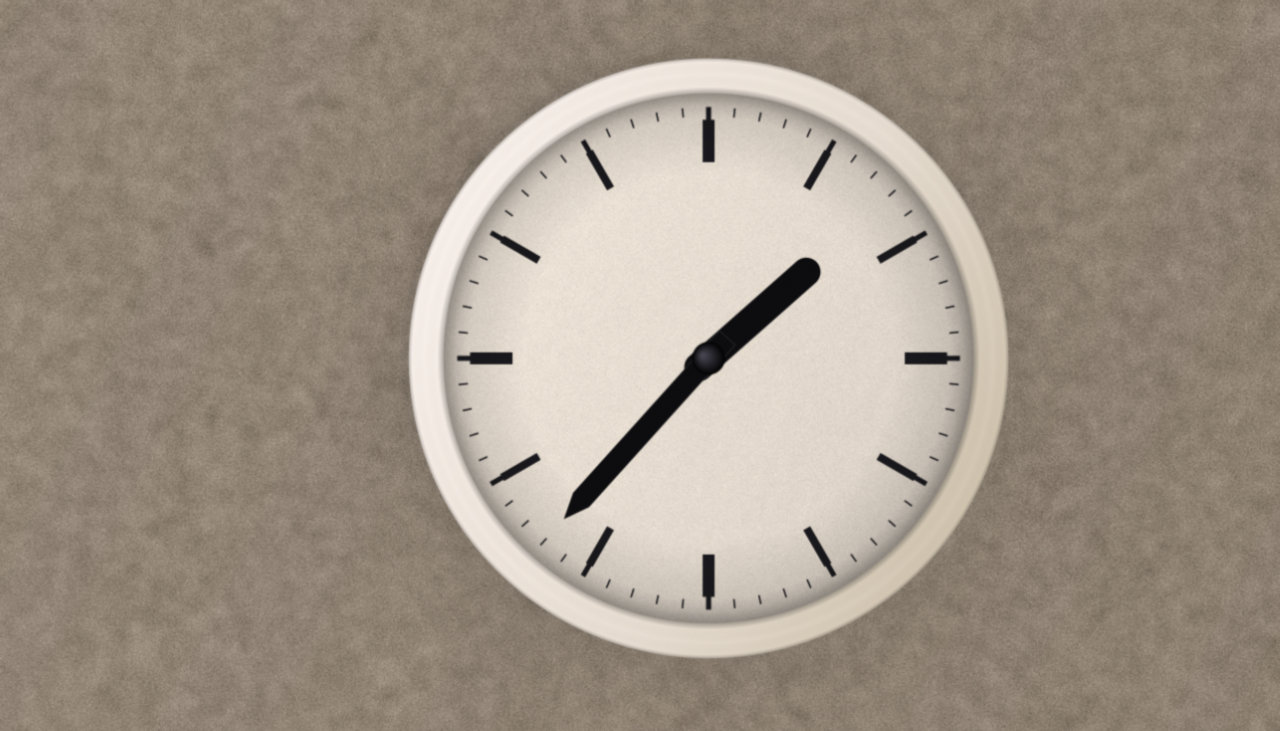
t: 1:37
